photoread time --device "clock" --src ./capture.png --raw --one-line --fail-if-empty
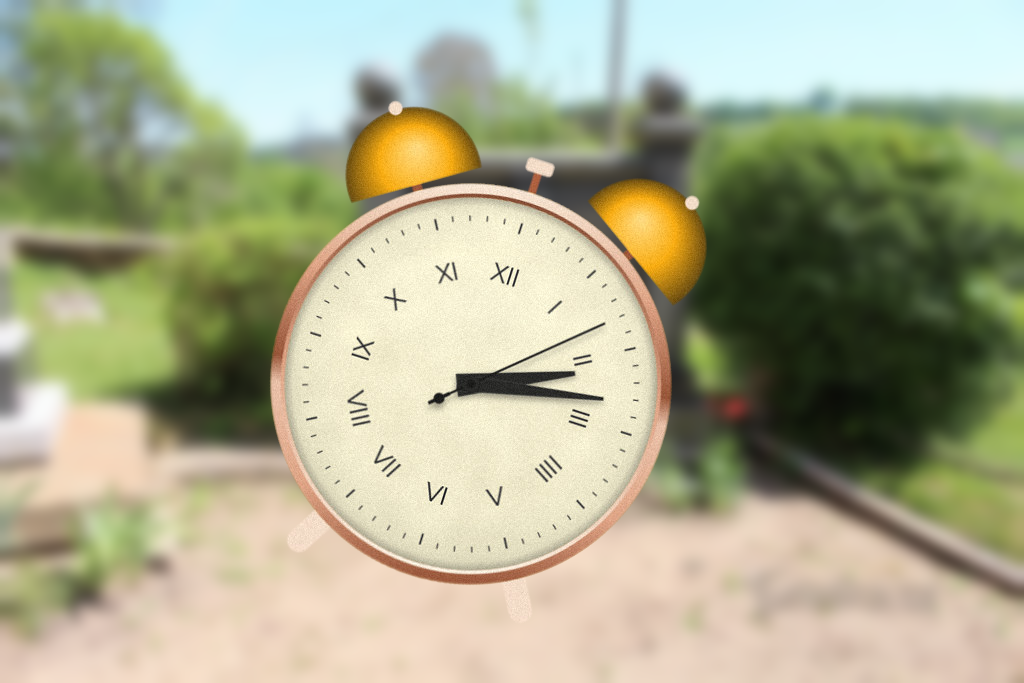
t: 2:13:08
